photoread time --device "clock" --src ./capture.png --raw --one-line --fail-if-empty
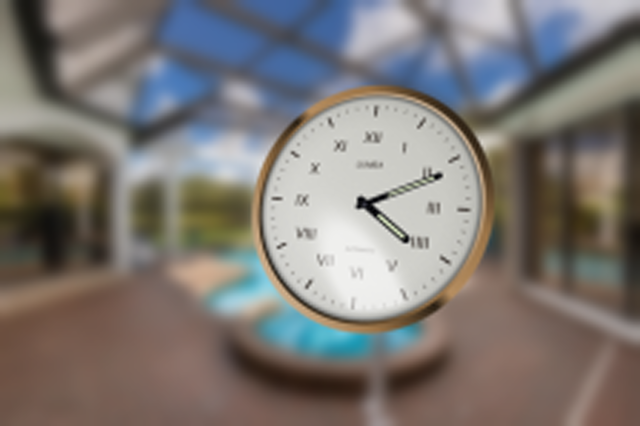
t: 4:11
